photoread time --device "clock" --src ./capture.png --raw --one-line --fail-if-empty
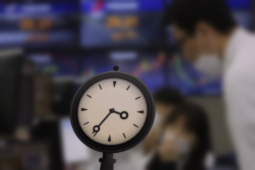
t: 3:36
